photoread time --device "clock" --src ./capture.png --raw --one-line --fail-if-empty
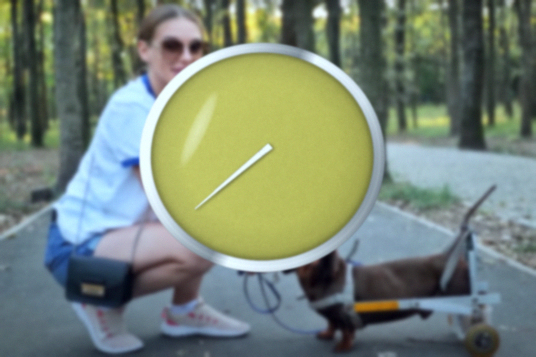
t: 7:38
